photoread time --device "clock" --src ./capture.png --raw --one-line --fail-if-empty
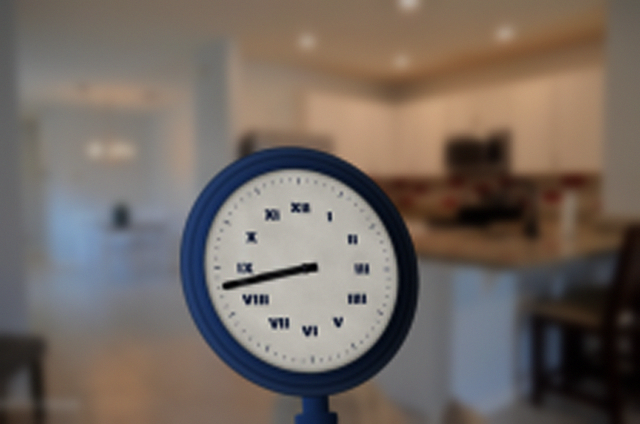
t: 8:43
